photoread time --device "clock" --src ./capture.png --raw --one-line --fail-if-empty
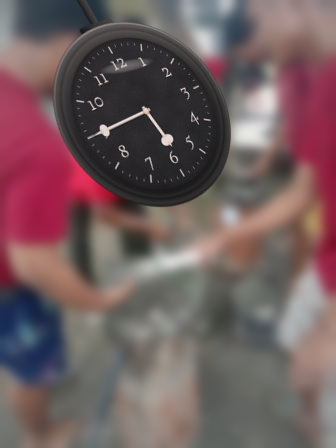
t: 5:45
